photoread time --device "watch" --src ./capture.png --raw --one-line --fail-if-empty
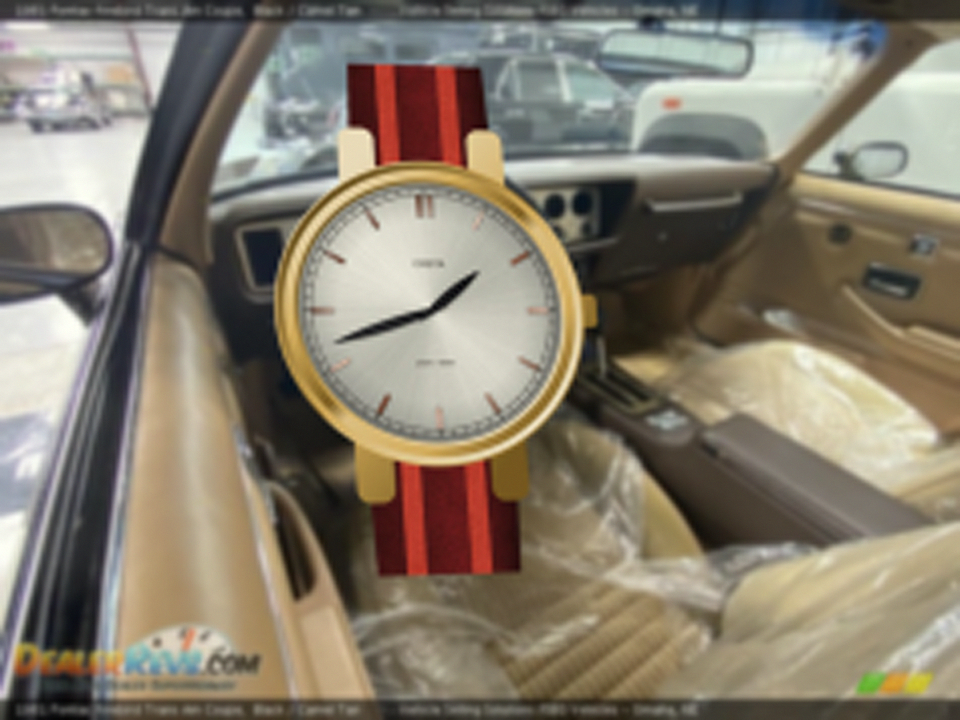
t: 1:42
